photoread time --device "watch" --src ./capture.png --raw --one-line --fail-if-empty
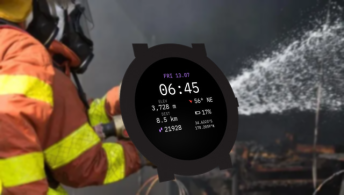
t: 6:45
